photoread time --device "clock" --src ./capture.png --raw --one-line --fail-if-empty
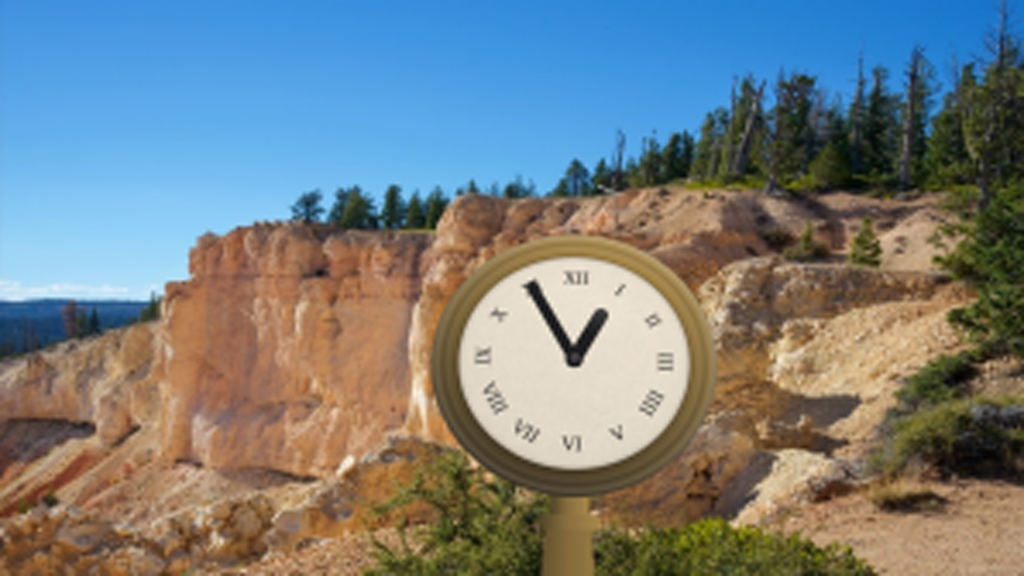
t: 12:55
